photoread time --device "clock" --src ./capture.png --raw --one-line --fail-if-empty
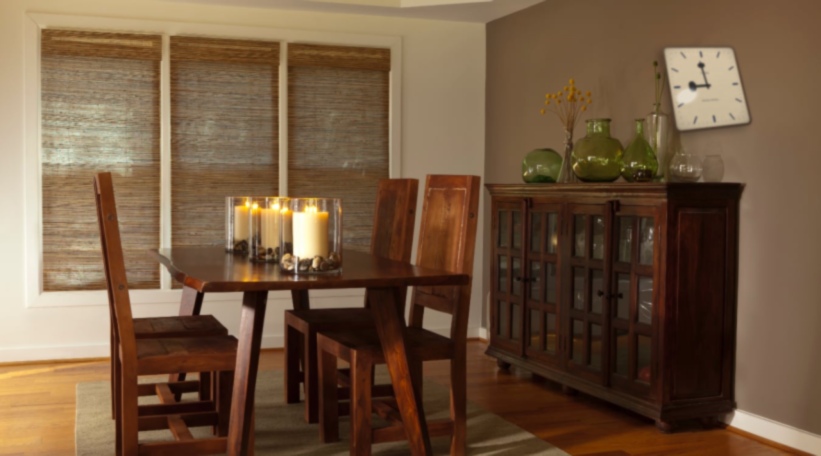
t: 8:59
